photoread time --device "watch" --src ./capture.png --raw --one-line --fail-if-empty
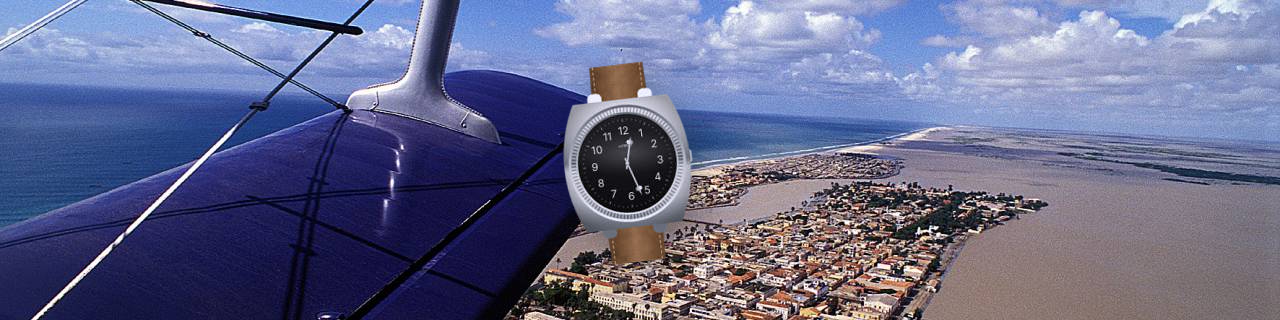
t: 12:27
